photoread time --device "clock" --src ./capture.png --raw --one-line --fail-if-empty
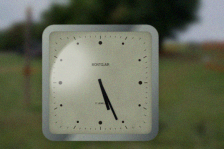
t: 5:26
